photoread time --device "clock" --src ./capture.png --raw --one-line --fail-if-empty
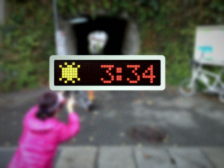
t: 3:34
